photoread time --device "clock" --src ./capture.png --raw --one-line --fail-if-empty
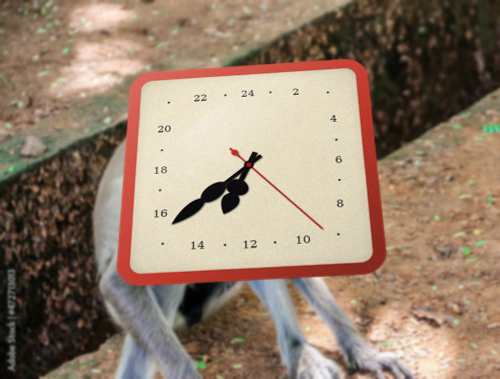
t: 13:38:23
